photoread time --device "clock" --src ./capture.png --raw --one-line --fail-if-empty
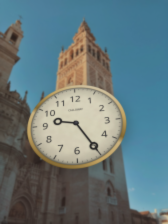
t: 9:25
